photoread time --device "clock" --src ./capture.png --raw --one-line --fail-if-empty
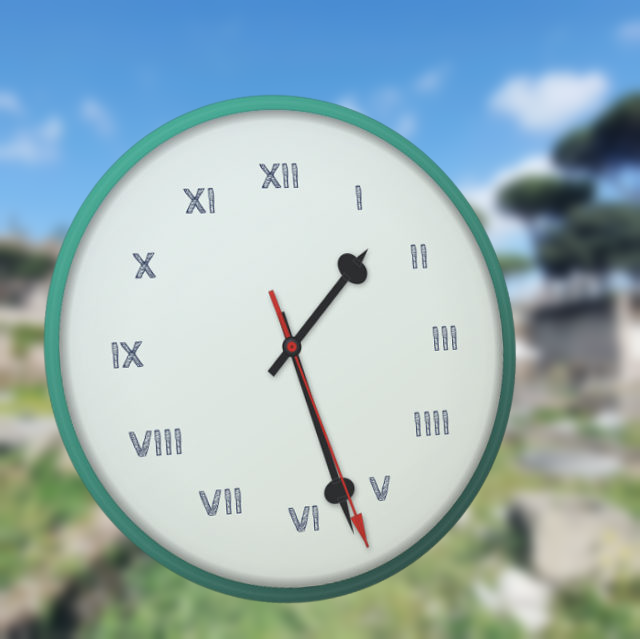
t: 1:27:27
